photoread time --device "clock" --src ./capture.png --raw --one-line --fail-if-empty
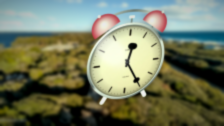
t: 12:25
